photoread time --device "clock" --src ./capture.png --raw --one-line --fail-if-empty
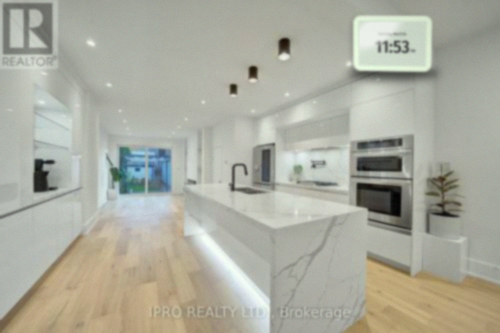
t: 11:53
